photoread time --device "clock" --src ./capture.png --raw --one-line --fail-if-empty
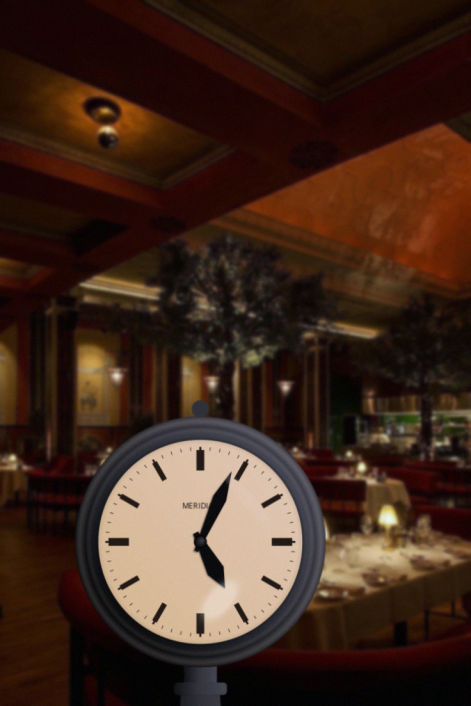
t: 5:04
